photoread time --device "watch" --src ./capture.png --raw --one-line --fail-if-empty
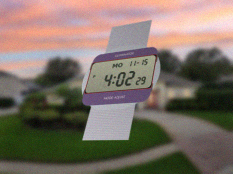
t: 4:02:29
